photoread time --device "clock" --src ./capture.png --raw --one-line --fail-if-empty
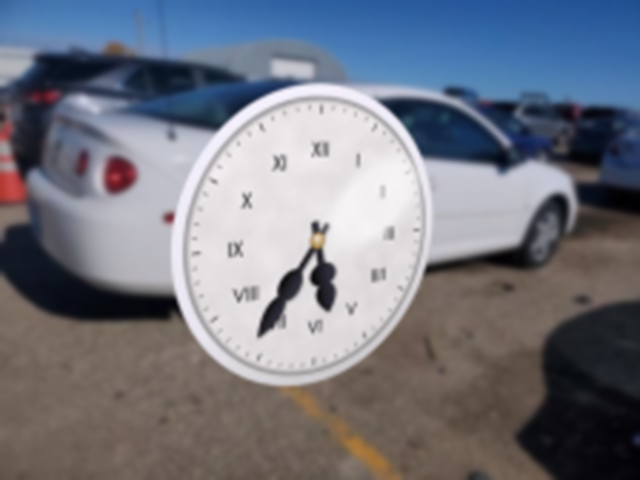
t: 5:36
